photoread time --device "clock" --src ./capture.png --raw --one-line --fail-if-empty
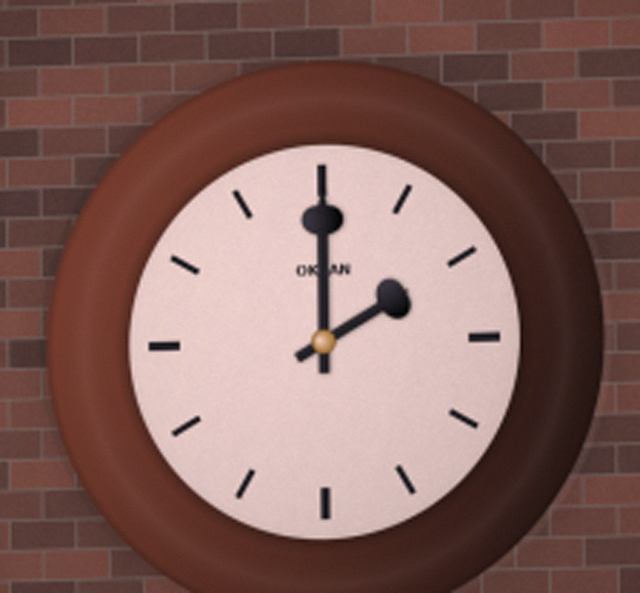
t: 2:00
